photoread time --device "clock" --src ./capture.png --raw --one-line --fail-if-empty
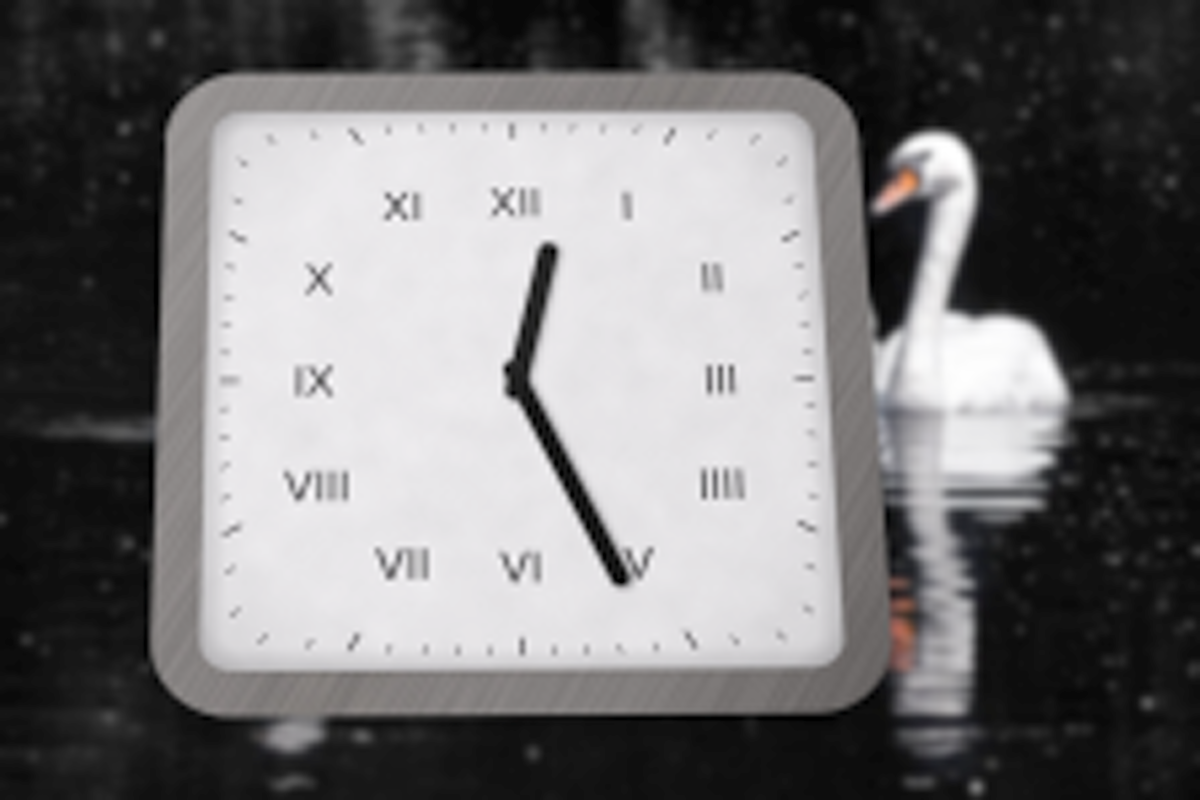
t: 12:26
